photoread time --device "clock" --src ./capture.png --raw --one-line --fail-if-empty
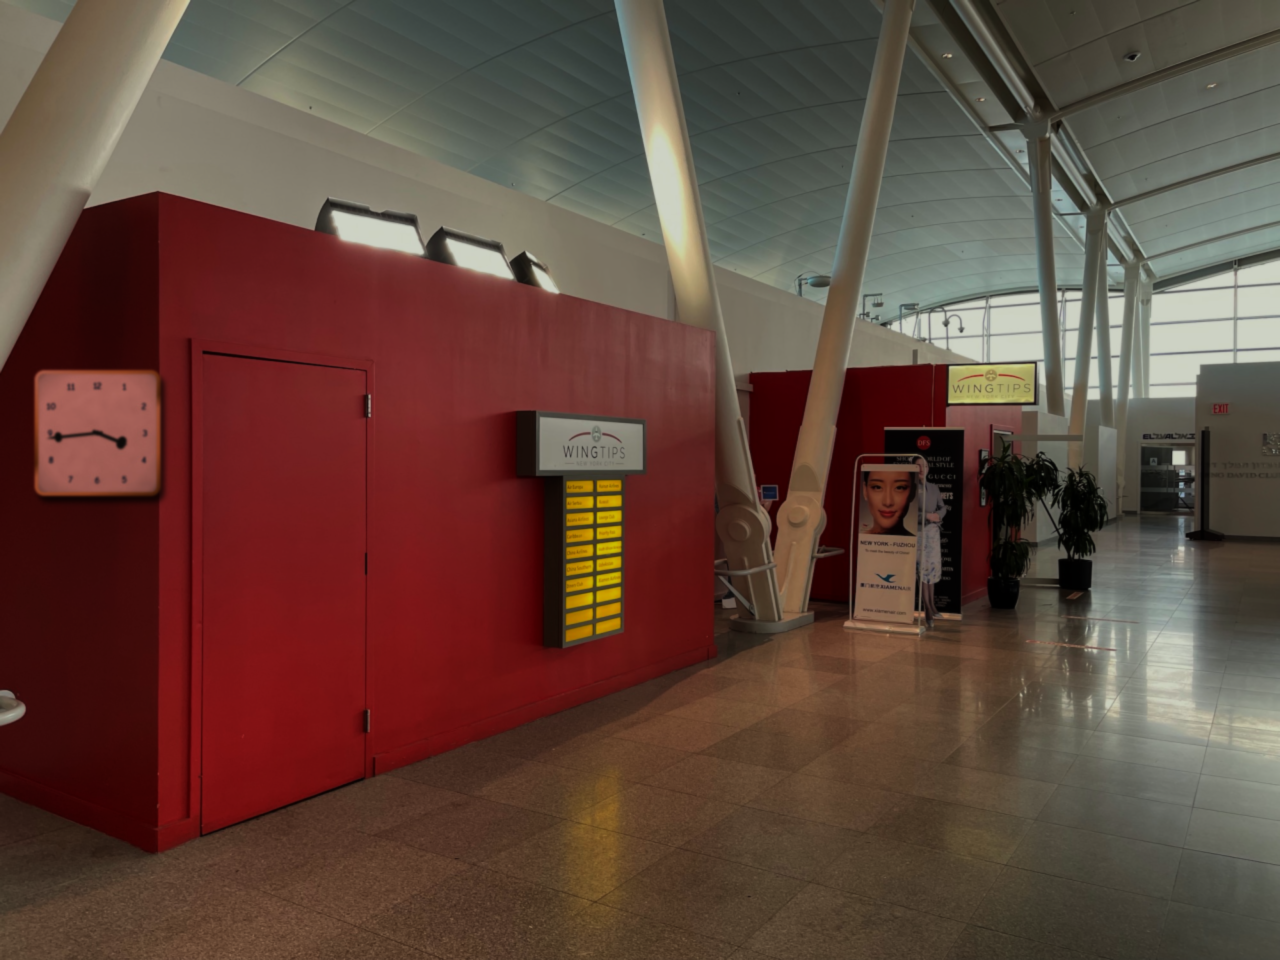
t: 3:44
